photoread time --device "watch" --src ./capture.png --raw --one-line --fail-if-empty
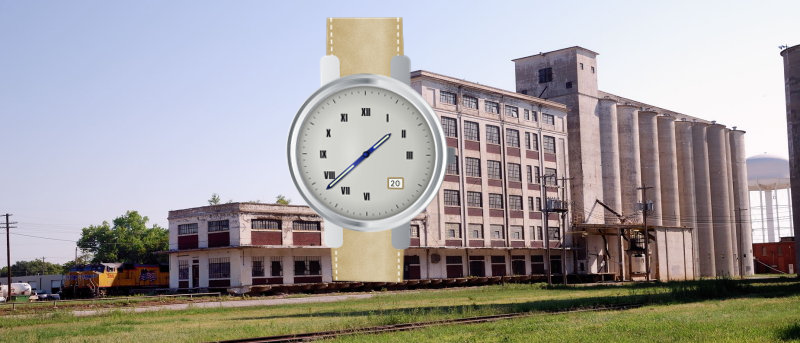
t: 1:38
